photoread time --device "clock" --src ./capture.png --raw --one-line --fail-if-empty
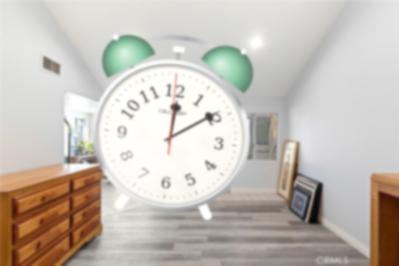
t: 12:09:00
